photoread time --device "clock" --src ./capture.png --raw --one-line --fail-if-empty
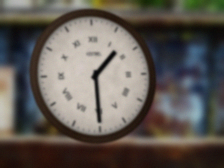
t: 1:30
